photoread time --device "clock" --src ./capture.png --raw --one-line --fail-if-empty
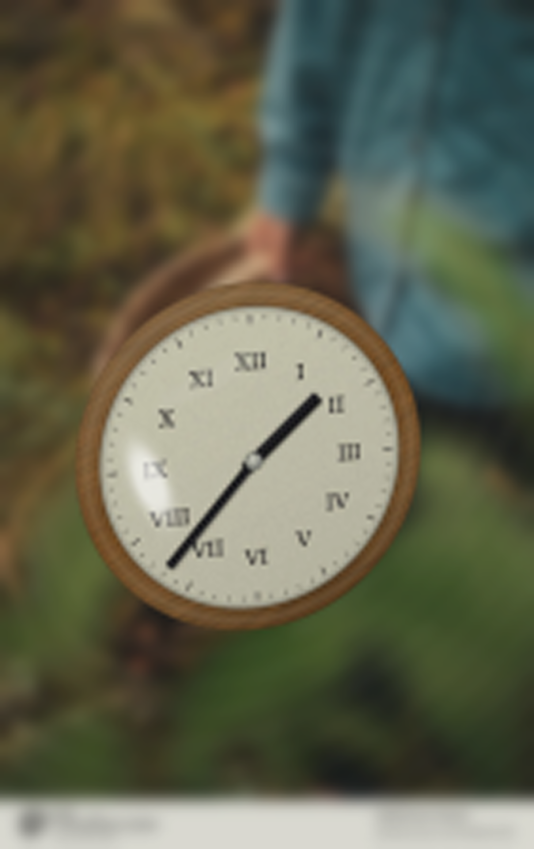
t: 1:37
